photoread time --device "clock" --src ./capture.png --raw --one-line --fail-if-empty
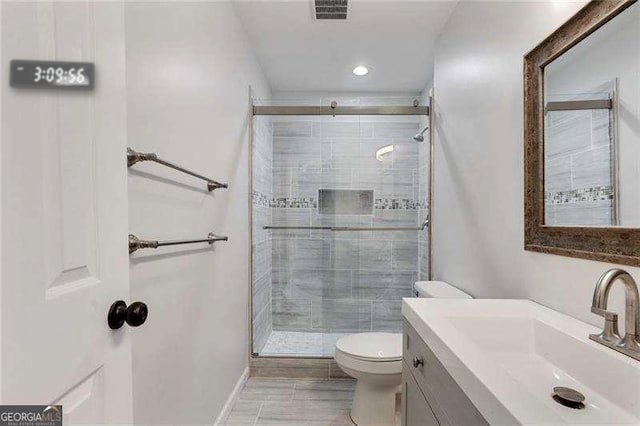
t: 3:09:56
